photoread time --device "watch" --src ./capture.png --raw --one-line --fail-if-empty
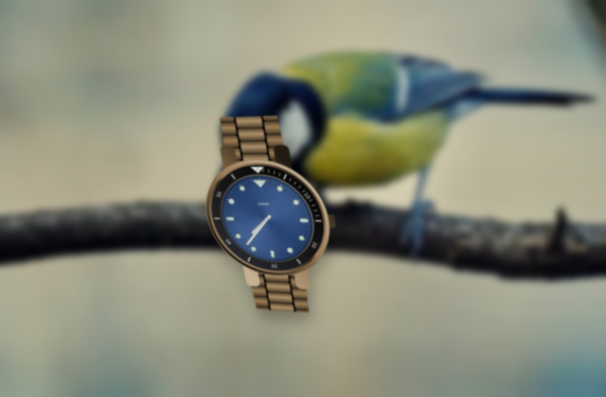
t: 7:37
